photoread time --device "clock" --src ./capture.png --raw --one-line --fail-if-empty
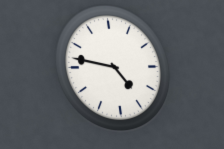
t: 4:47
